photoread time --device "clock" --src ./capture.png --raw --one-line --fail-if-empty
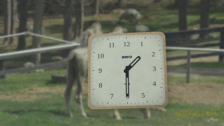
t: 1:30
